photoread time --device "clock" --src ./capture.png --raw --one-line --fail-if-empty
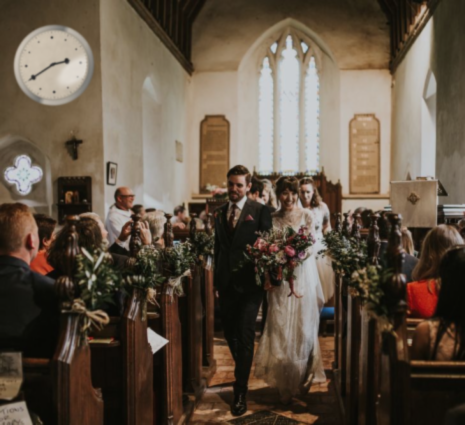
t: 2:40
